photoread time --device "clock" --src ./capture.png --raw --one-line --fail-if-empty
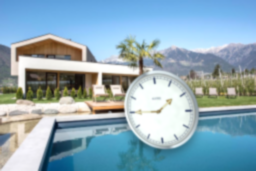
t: 1:45
